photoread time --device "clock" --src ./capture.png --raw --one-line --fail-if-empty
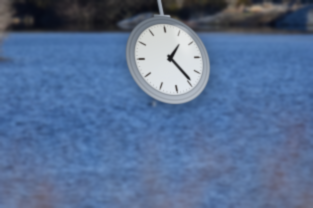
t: 1:24
